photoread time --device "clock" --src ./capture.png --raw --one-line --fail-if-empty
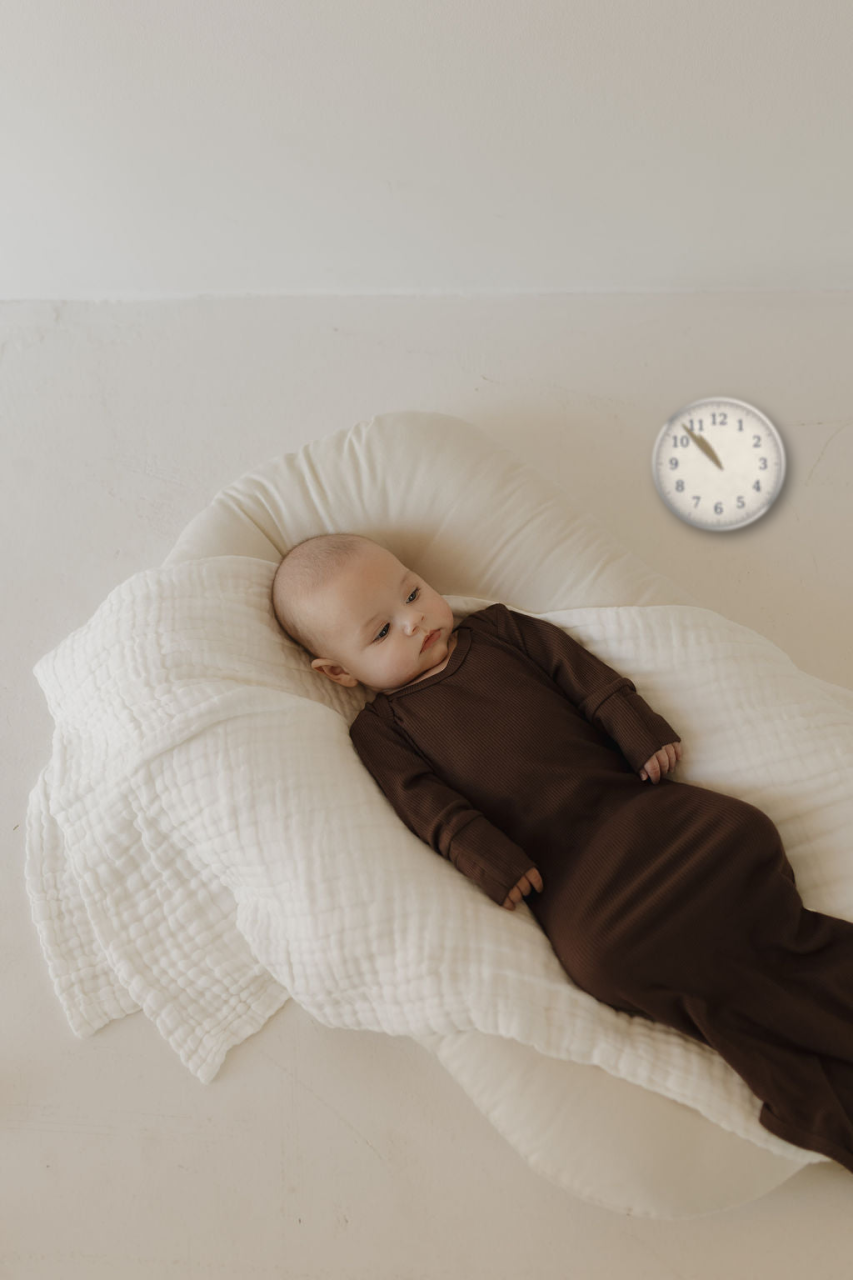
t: 10:53
